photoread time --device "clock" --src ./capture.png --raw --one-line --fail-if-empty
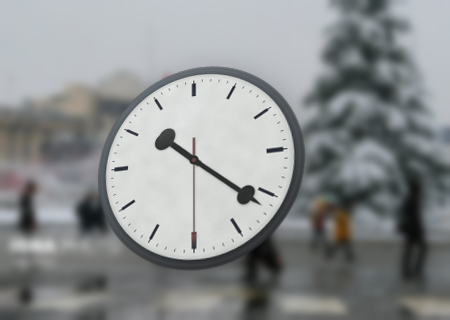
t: 10:21:30
